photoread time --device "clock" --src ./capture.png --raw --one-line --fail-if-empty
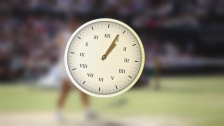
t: 1:04
